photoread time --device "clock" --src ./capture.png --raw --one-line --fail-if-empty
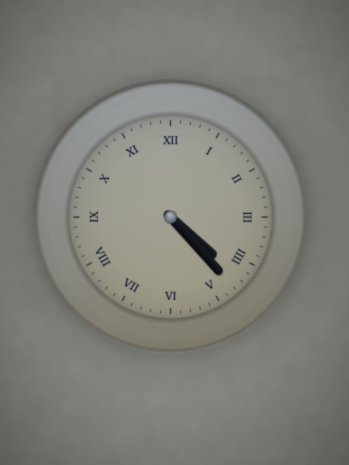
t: 4:23
